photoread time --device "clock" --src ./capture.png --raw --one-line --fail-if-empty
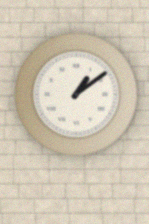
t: 1:09
